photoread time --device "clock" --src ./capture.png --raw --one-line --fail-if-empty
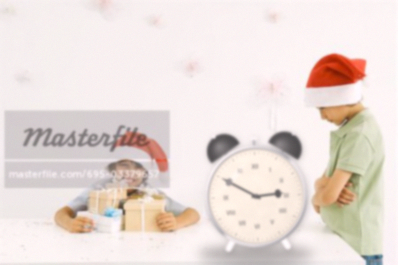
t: 2:50
